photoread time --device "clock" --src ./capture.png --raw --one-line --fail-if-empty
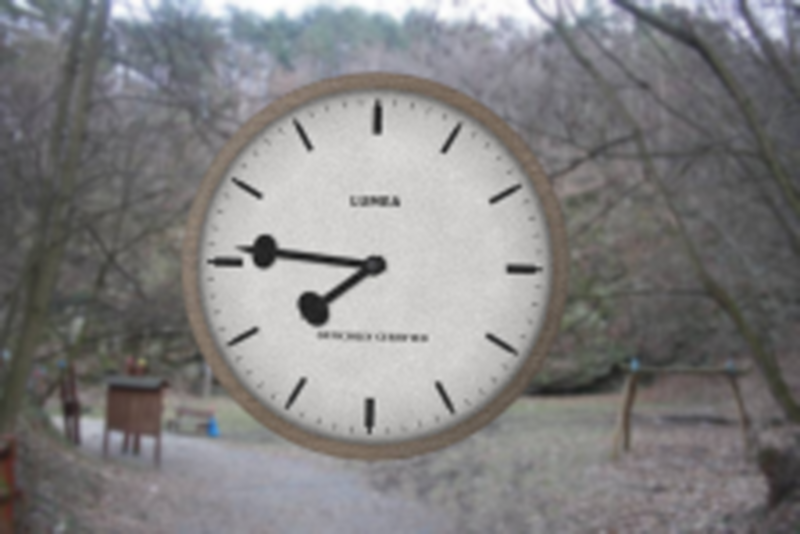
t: 7:46
